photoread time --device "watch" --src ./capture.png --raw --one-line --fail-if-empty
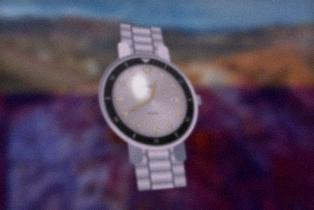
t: 12:40
